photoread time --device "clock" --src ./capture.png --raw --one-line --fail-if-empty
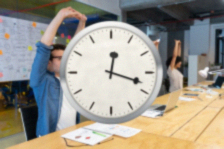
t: 12:18
